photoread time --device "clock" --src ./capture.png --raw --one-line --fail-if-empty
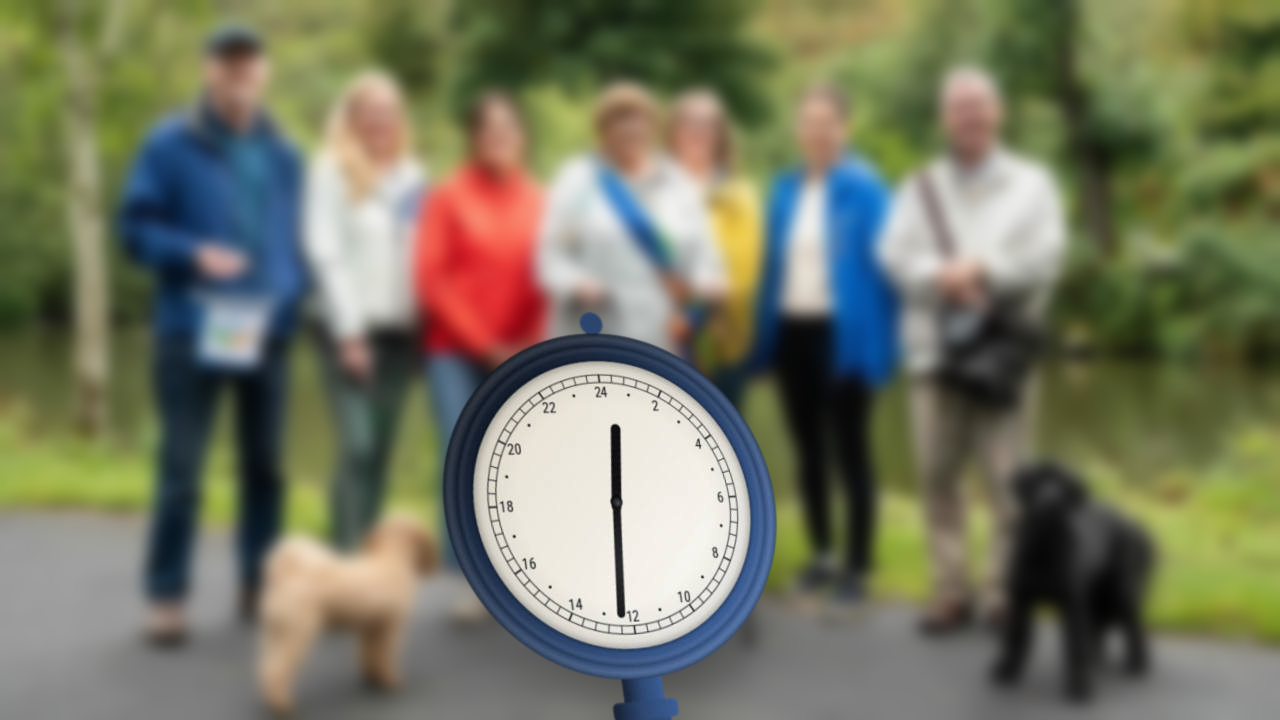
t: 0:31
